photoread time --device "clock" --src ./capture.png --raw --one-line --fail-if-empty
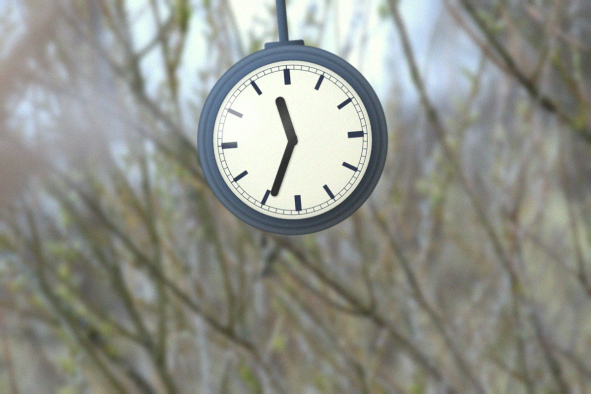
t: 11:34
